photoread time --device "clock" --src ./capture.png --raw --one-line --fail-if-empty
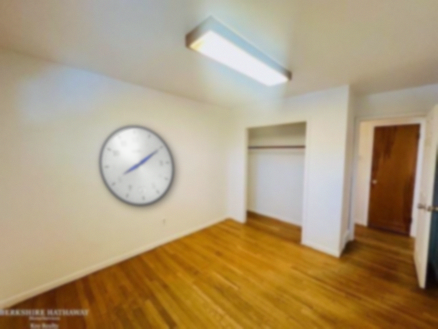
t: 8:10
